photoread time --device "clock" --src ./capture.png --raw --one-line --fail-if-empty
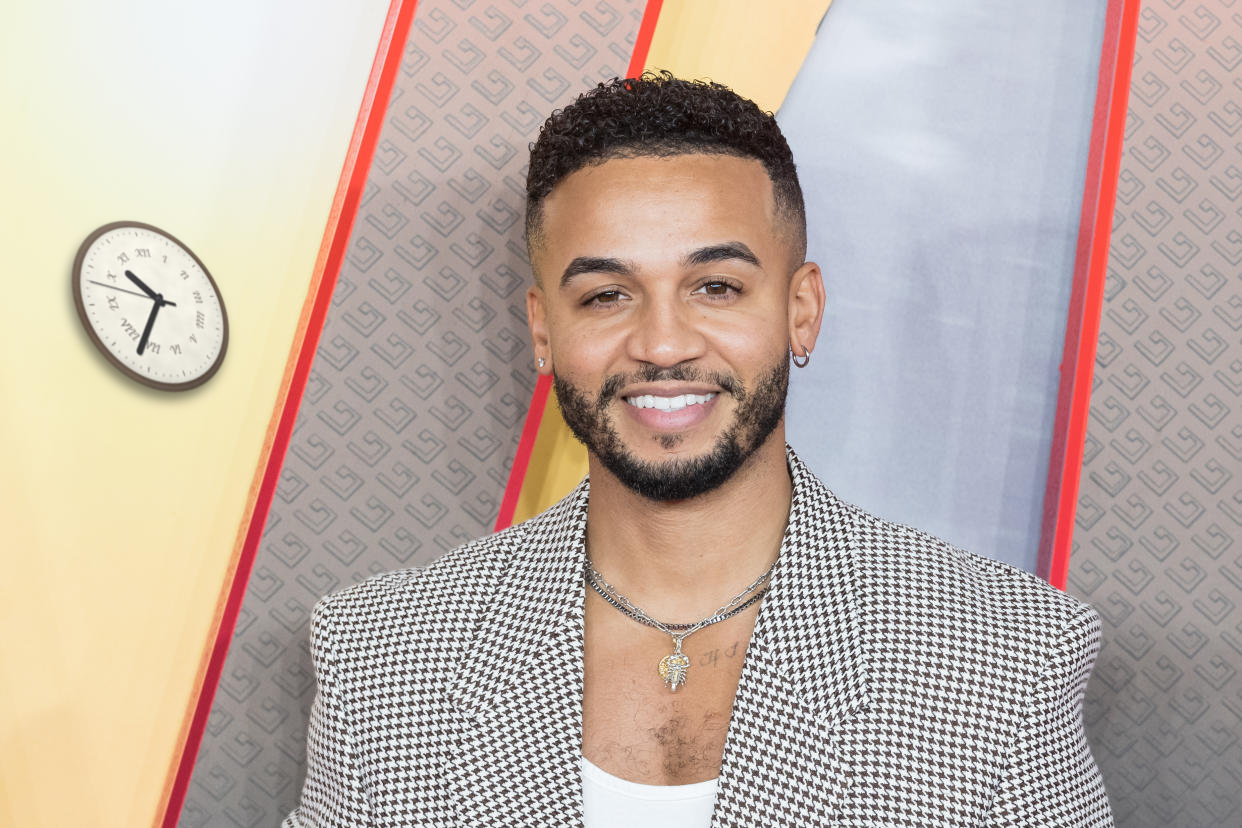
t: 10:36:48
